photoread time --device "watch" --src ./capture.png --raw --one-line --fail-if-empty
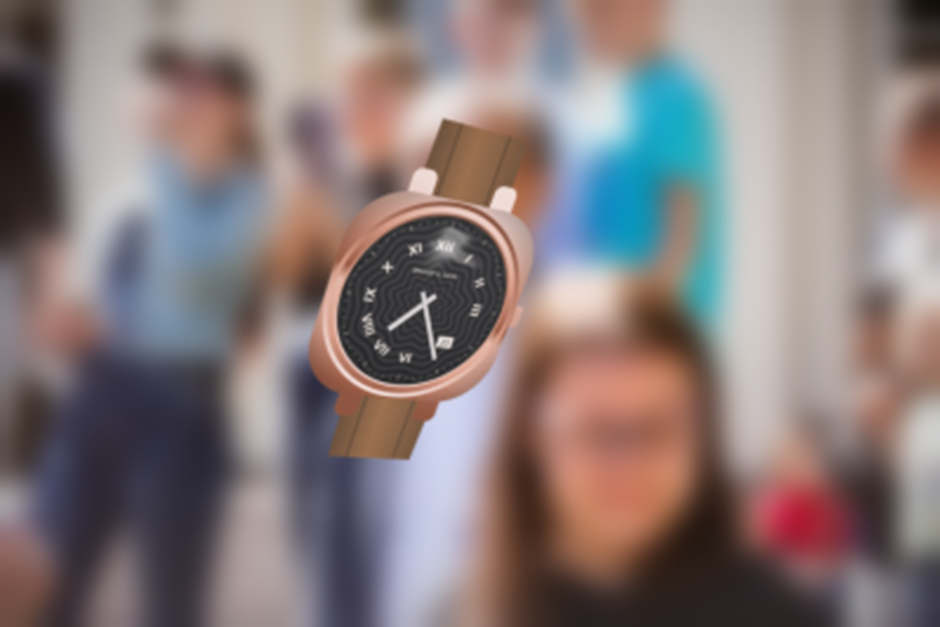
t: 7:25
